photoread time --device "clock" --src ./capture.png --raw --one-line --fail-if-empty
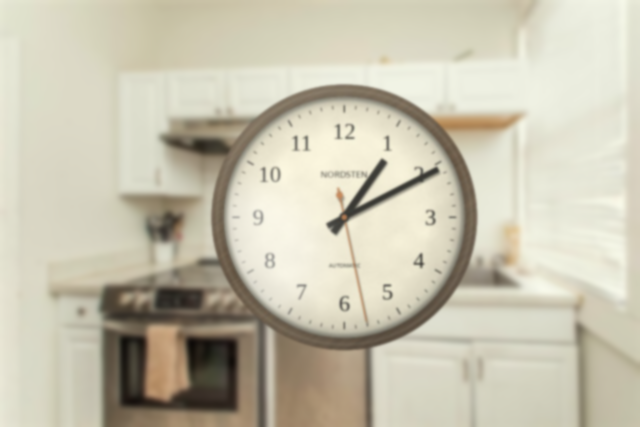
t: 1:10:28
